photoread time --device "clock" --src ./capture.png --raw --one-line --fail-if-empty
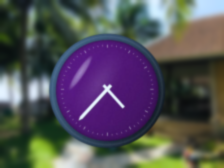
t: 4:37
